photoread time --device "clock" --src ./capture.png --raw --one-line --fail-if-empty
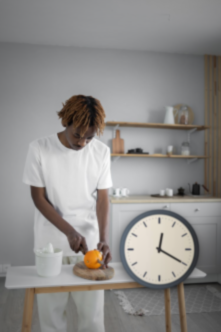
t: 12:20
